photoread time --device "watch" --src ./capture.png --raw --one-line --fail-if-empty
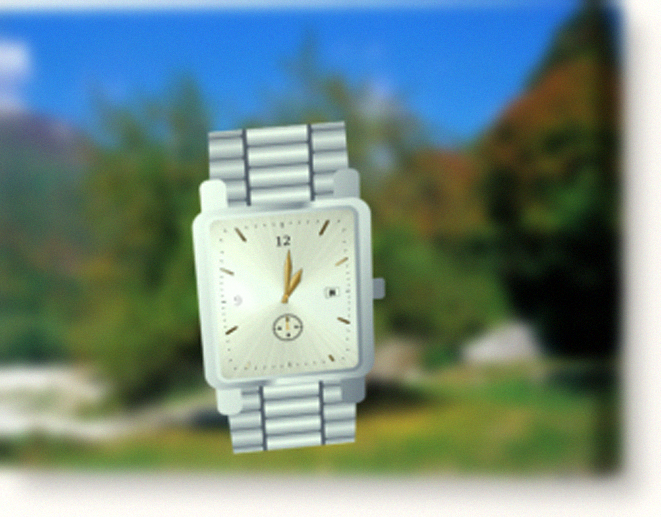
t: 1:01
